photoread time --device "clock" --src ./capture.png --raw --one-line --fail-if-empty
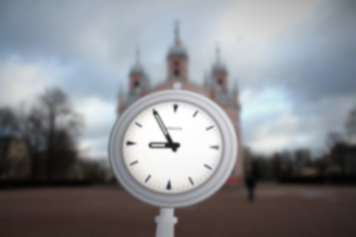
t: 8:55
